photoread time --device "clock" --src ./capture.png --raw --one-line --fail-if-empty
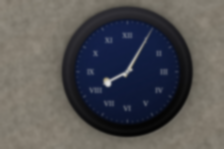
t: 8:05
